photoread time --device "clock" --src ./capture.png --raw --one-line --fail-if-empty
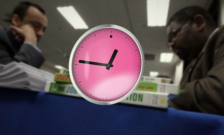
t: 12:46
